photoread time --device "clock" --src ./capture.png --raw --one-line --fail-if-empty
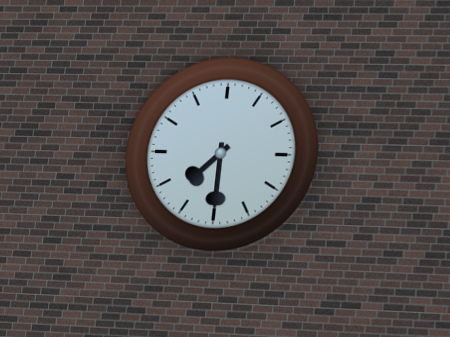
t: 7:30
